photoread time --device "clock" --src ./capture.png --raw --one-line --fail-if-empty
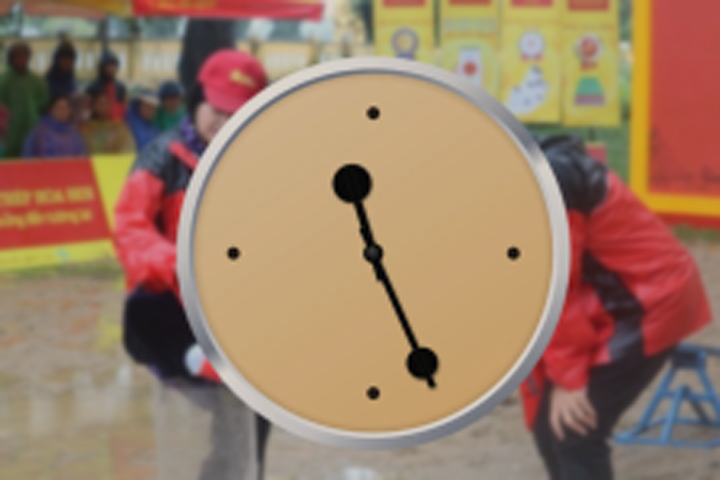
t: 11:26
